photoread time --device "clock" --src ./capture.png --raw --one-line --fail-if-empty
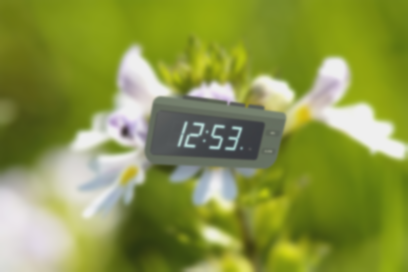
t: 12:53
